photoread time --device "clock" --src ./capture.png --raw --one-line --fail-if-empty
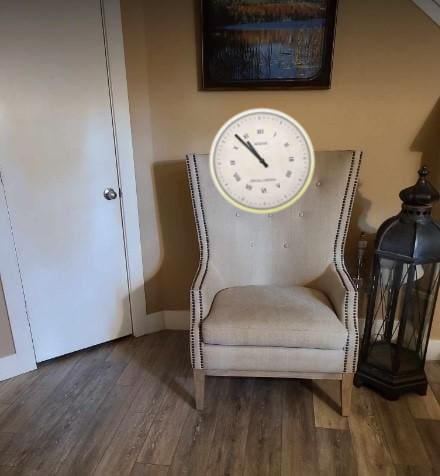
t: 10:53
